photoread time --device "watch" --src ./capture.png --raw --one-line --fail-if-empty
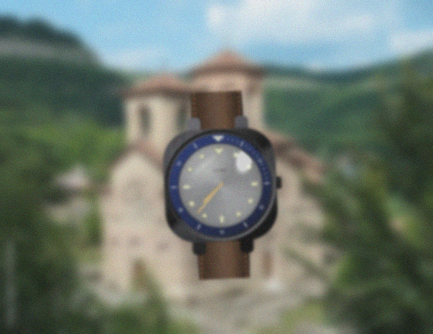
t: 7:37
